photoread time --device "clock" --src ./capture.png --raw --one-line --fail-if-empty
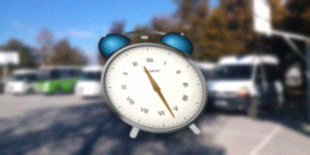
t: 11:27
